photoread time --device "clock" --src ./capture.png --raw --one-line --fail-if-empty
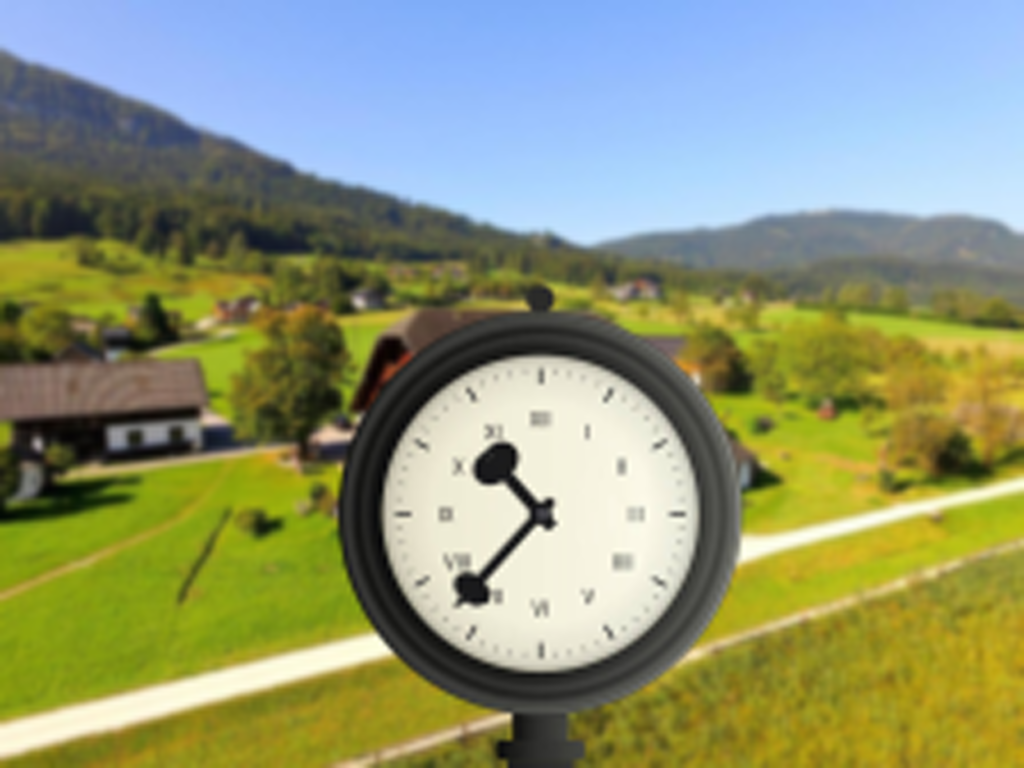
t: 10:37
